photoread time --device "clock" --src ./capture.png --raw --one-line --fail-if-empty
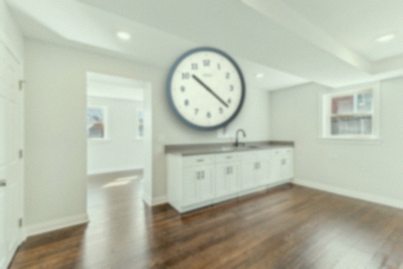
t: 10:22
